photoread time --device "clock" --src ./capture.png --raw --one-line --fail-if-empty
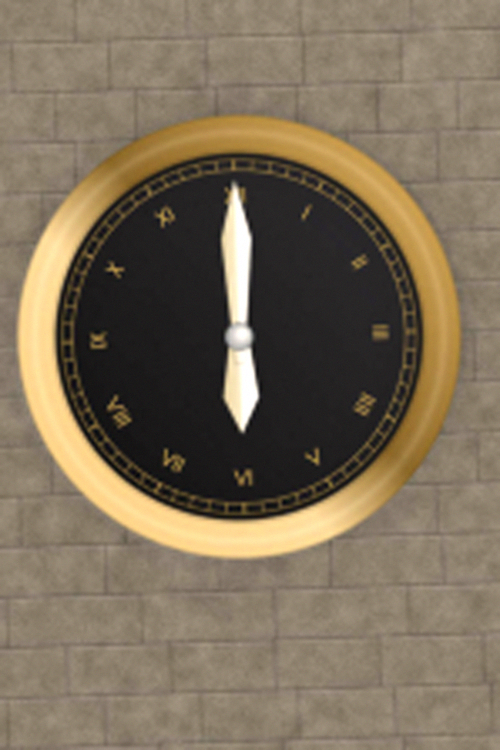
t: 6:00
